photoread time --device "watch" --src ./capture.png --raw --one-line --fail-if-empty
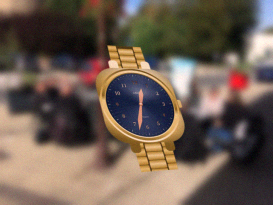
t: 12:33
